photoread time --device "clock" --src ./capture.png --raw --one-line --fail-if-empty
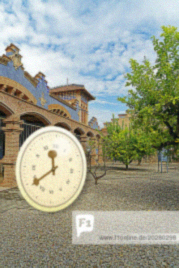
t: 11:39
